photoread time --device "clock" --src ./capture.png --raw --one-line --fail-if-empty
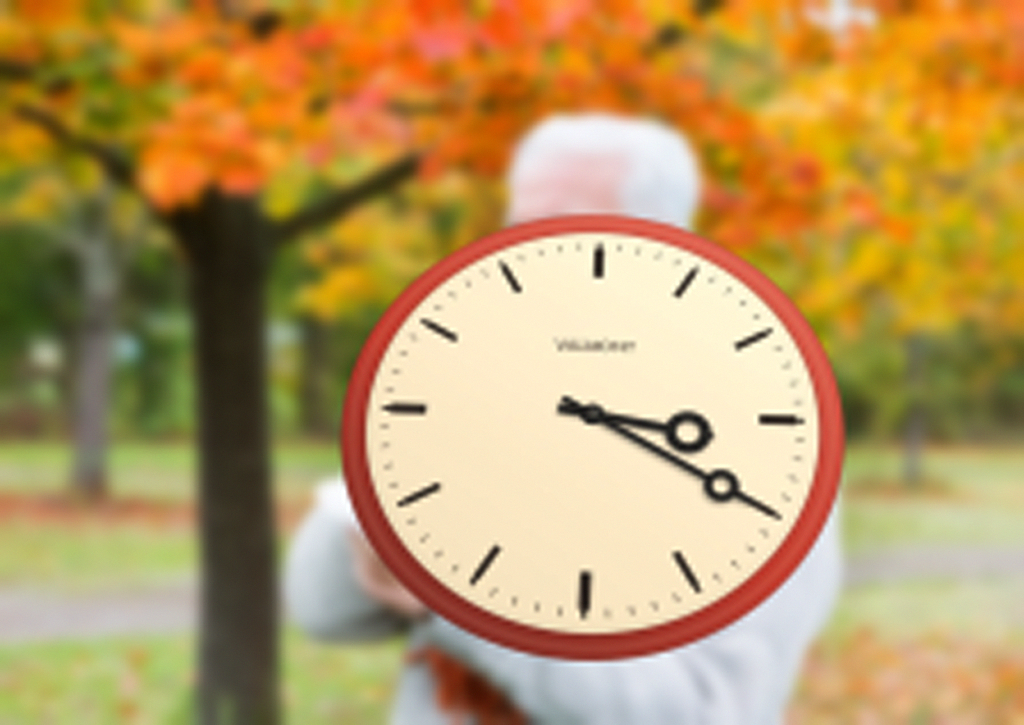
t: 3:20
